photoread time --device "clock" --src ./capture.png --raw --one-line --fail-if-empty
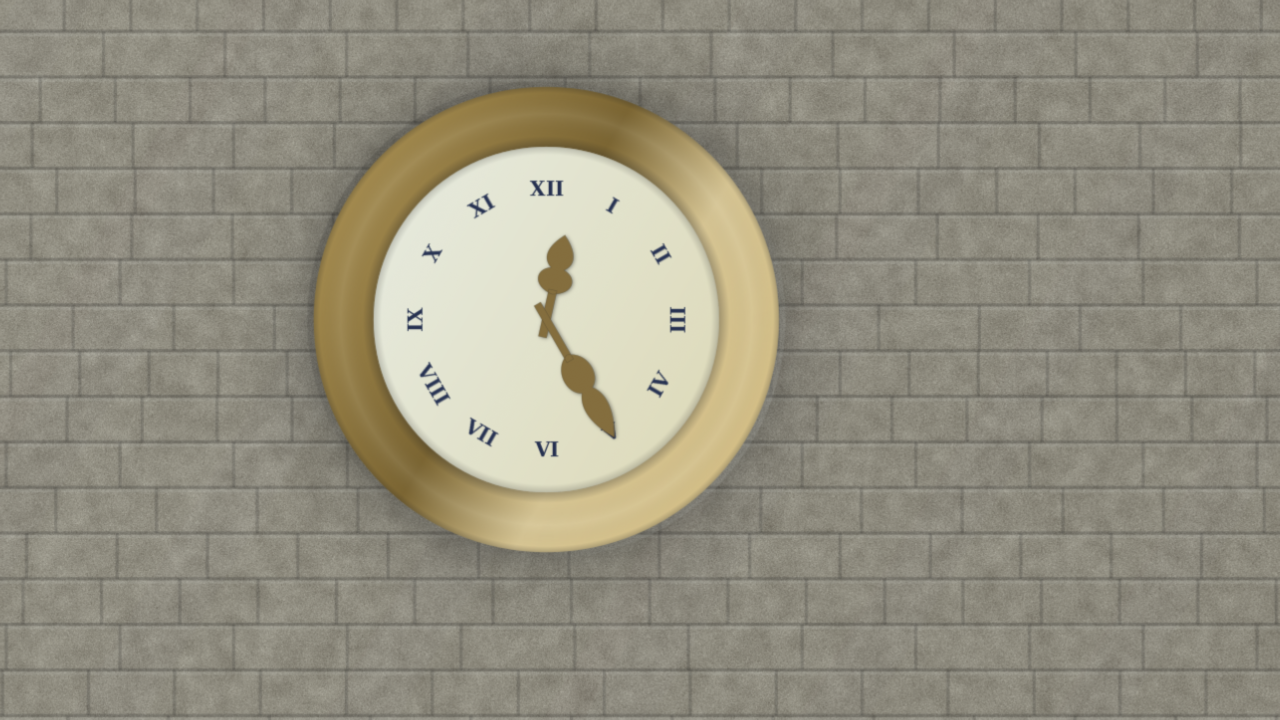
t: 12:25
